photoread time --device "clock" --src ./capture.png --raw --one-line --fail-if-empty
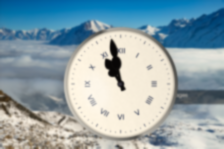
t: 10:58
